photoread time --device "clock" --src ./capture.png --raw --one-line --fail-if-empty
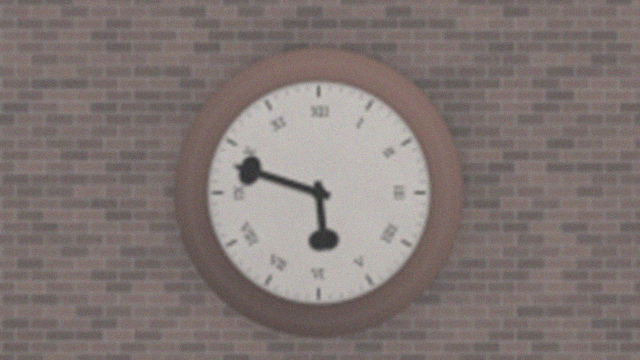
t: 5:48
